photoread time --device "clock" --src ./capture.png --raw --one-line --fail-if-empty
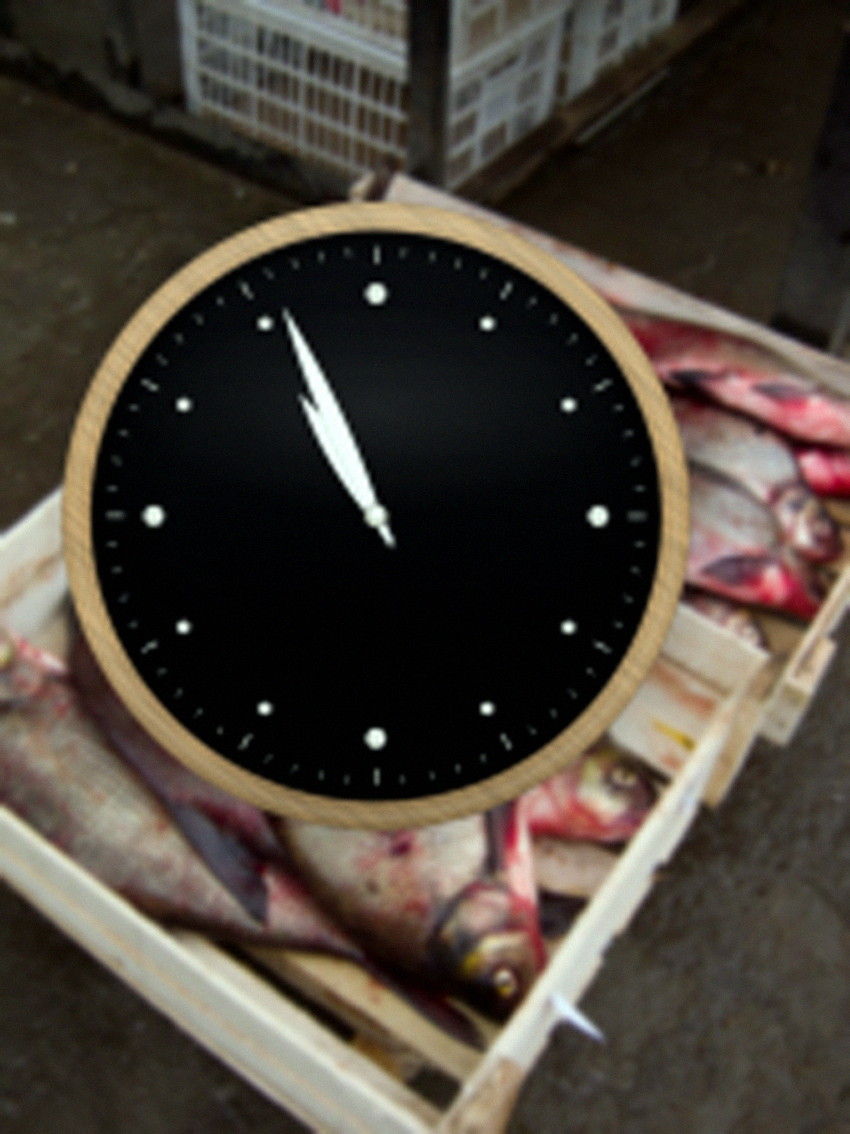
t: 10:56
